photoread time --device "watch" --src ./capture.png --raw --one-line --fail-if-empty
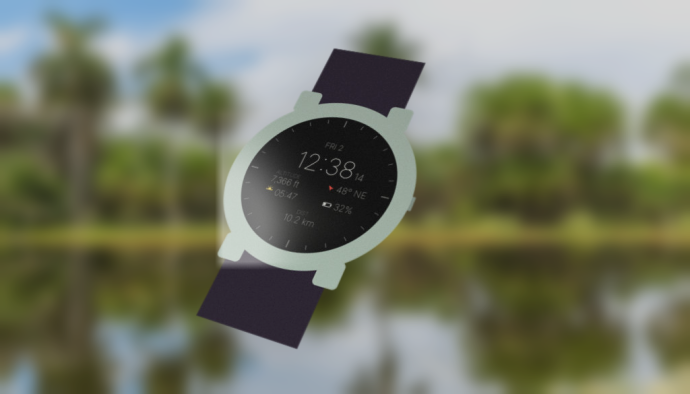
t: 12:38:14
